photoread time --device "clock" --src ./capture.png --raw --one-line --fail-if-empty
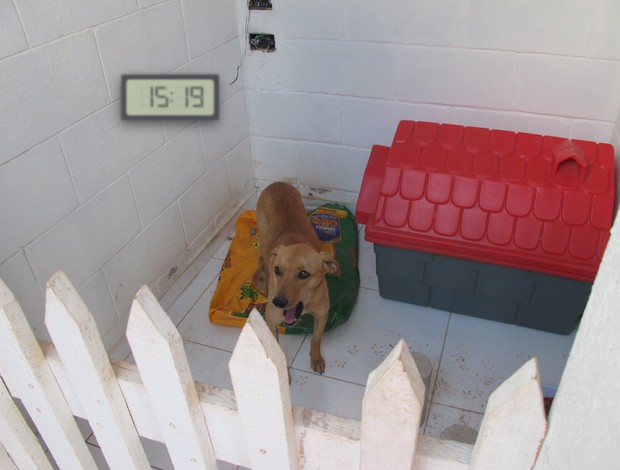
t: 15:19
